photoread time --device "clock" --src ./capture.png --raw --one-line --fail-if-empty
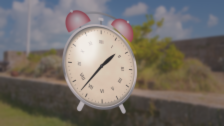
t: 1:37
